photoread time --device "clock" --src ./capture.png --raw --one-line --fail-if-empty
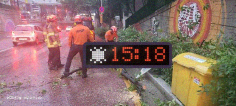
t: 15:18
